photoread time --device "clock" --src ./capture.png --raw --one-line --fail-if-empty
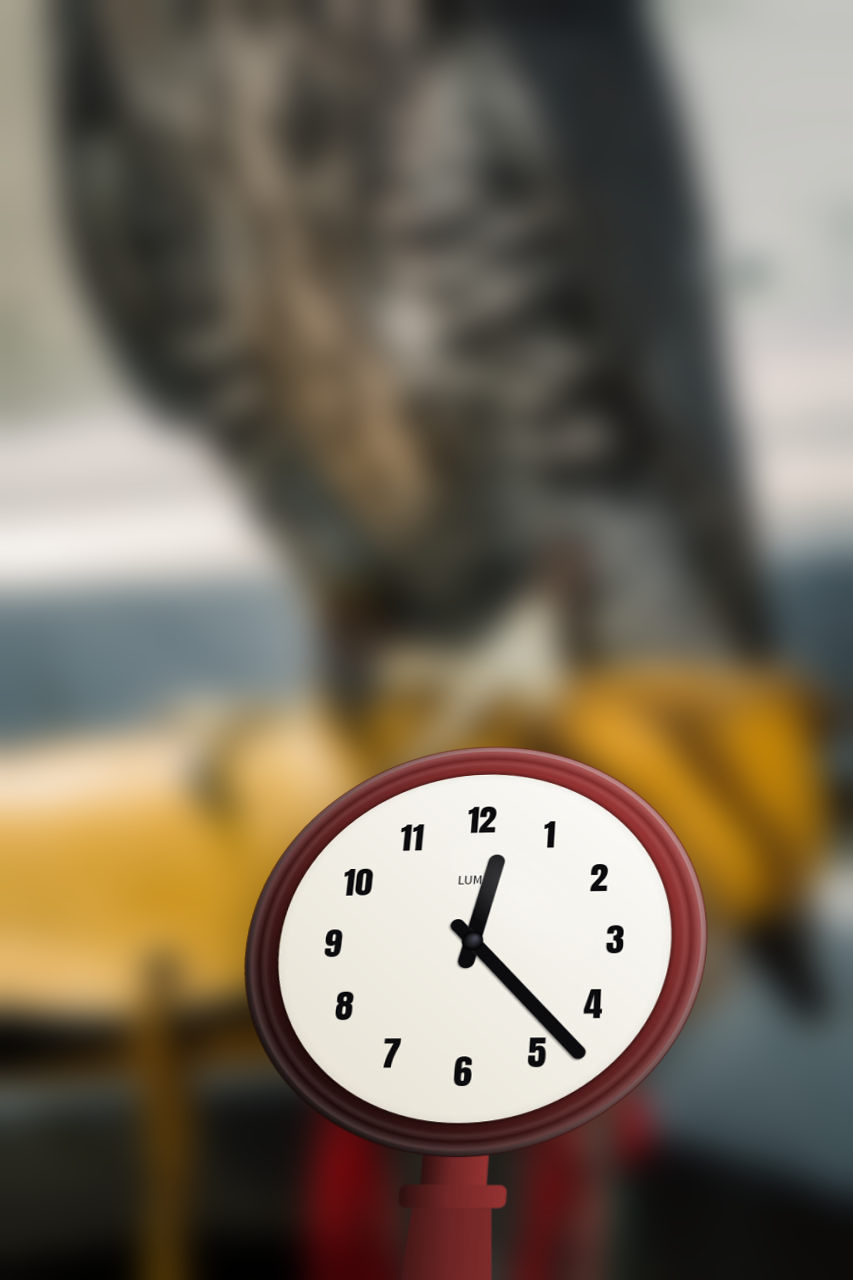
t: 12:23
